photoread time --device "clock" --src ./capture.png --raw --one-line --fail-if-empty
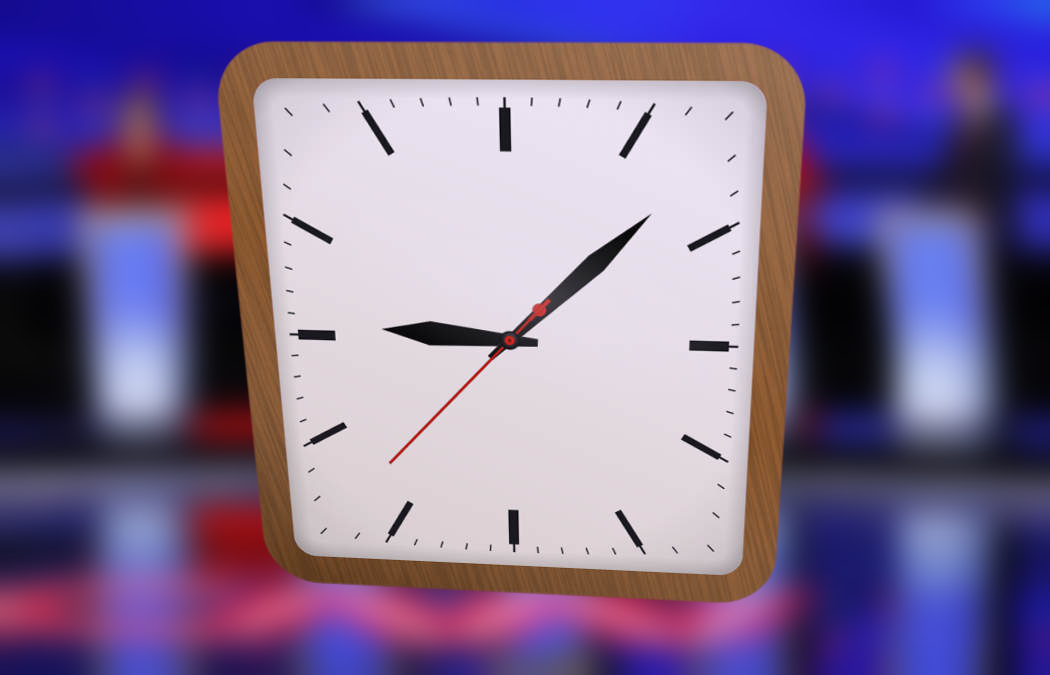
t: 9:07:37
